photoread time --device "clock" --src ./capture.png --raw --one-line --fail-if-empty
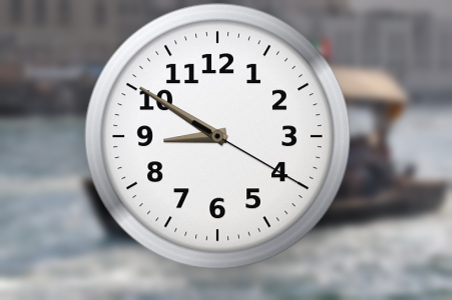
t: 8:50:20
